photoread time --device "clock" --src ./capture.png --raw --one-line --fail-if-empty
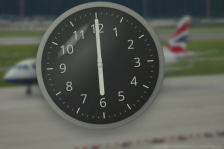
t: 6:00
